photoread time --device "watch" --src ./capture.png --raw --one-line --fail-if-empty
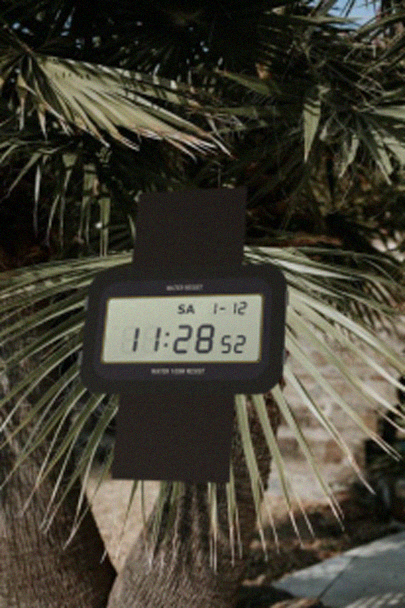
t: 11:28:52
